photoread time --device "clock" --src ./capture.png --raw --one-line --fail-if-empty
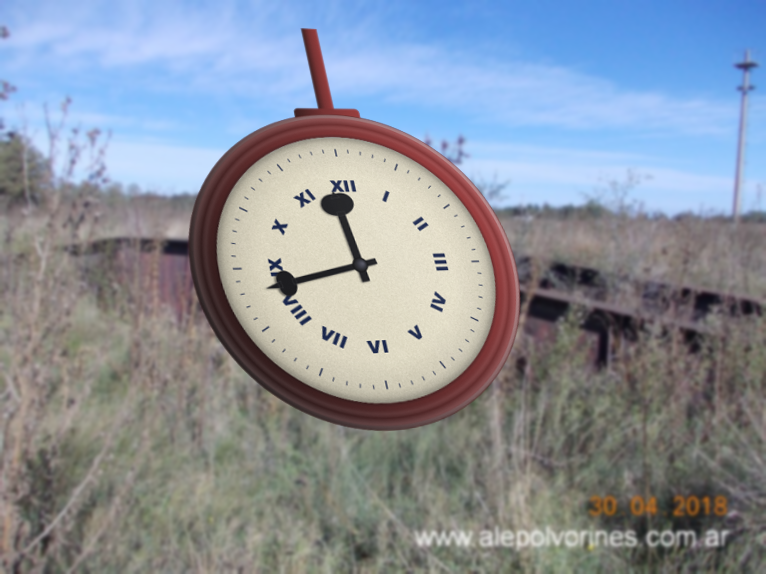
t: 11:43
